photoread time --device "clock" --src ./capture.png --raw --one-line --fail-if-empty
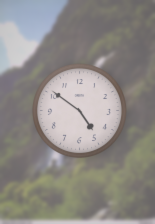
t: 4:51
